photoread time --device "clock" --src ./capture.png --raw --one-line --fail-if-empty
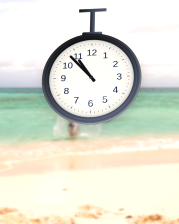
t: 10:53
